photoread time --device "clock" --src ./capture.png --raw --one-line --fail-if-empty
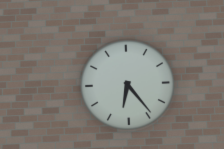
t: 6:24
